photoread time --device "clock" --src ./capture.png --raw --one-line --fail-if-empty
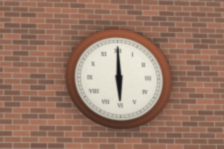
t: 6:00
